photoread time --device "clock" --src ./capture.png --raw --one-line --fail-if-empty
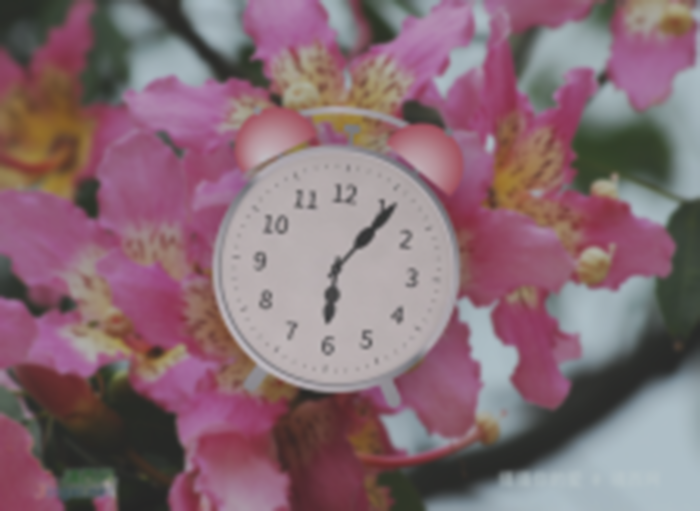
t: 6:06
